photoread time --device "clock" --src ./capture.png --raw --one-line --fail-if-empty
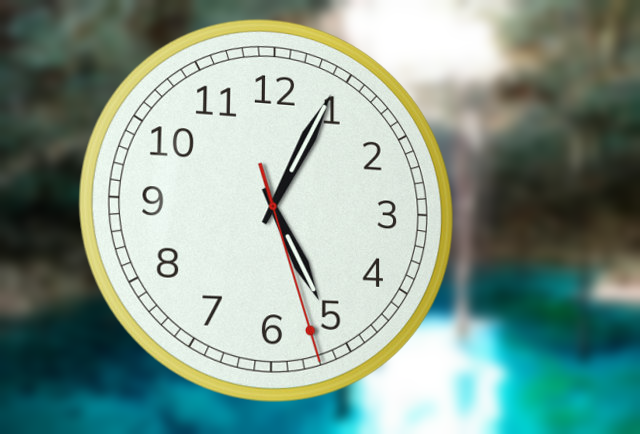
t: 5:04:27
